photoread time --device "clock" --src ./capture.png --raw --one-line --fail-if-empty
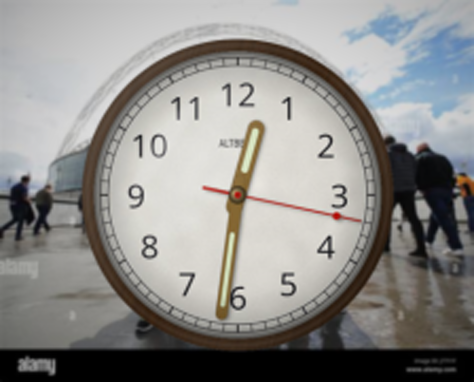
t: 12:31:17
